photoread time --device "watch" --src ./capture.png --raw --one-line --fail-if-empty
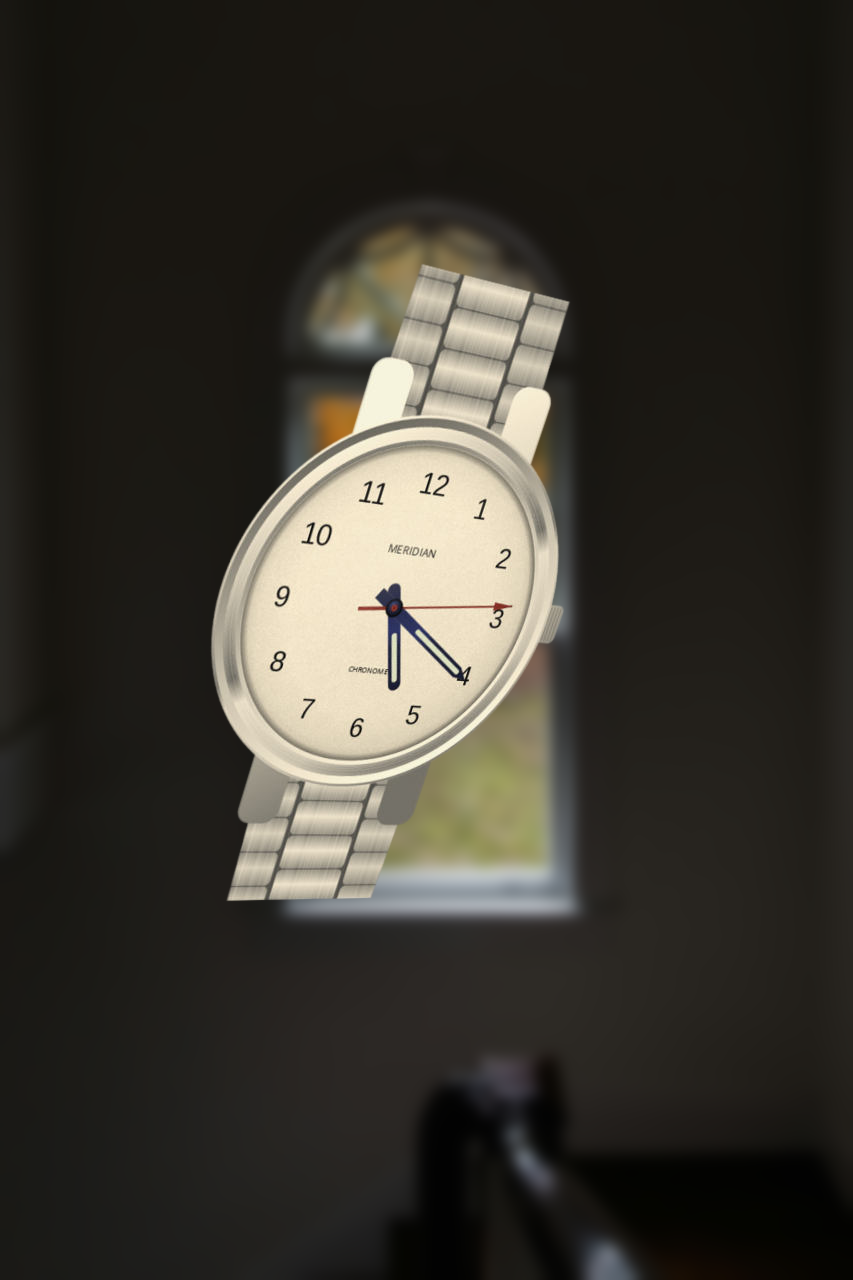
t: 5:20:14
